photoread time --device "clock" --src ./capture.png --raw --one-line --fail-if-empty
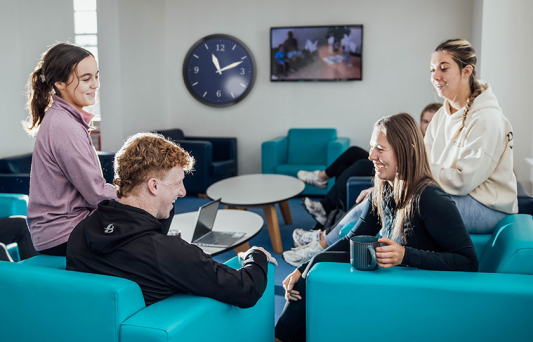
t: 11:11
